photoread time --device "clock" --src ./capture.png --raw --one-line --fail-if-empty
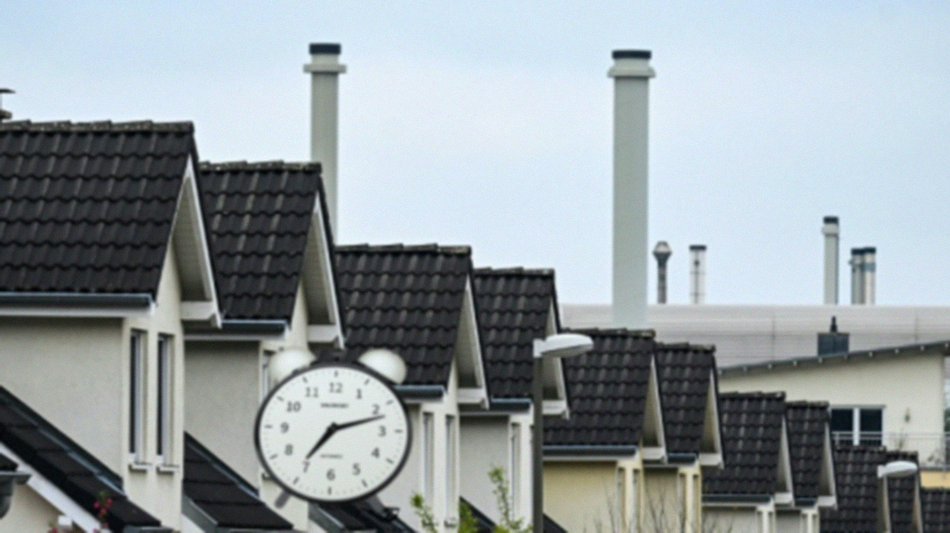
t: 7:12
